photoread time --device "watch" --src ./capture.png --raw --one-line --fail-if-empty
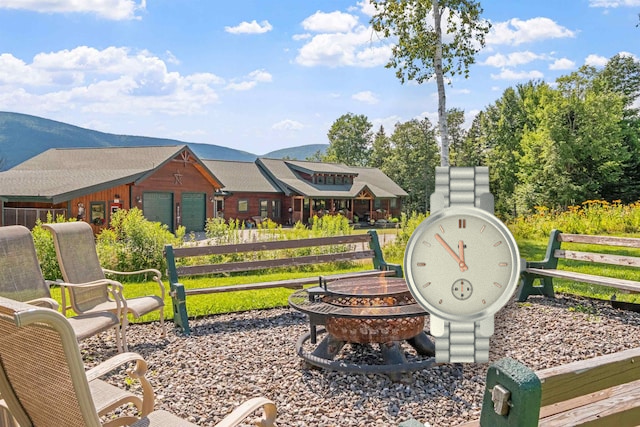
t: 11:53
